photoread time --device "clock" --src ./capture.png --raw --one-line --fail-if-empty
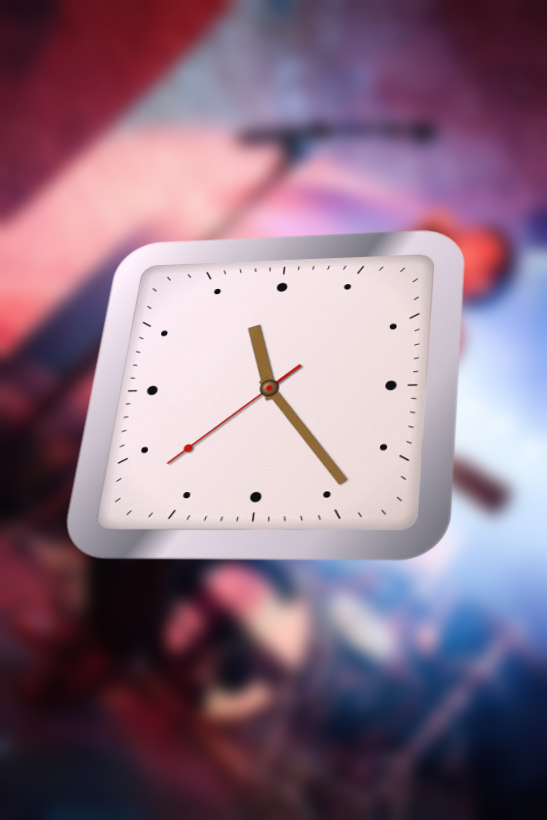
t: 11:23:38
